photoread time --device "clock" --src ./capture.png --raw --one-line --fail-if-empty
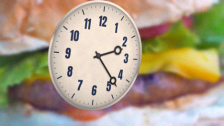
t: 2:23
